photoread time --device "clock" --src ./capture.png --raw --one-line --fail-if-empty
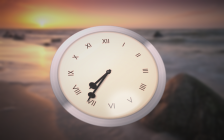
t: 7:36
